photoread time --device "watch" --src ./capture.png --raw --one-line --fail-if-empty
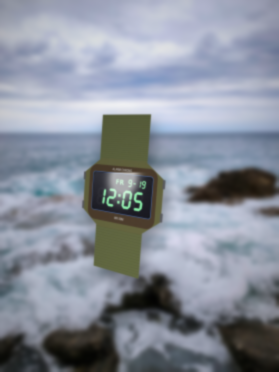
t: 12:05
